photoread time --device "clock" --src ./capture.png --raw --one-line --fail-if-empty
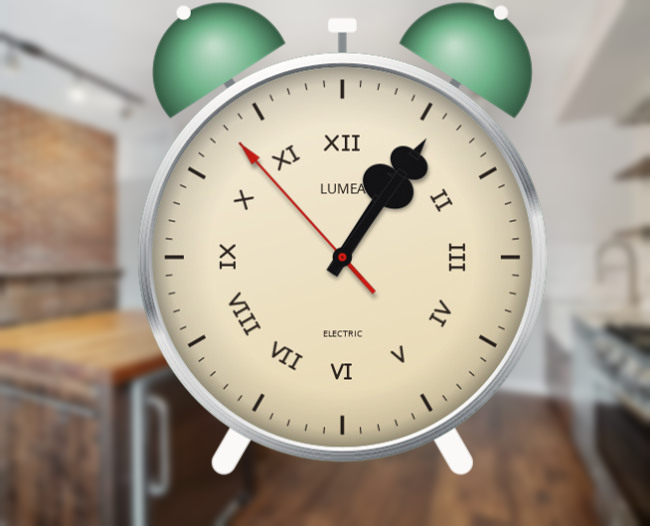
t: 1:05:53
